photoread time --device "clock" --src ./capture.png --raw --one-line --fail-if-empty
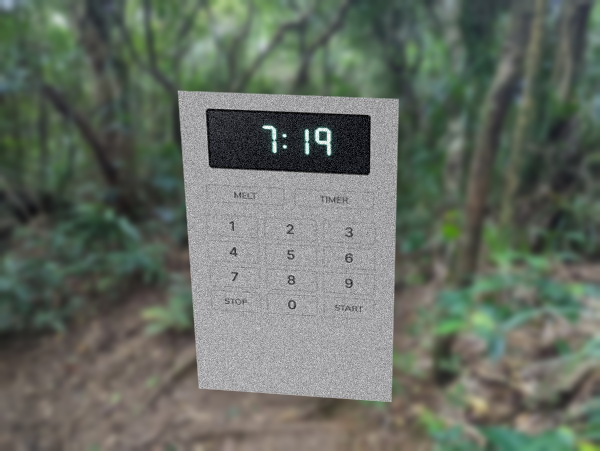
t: 7:19
